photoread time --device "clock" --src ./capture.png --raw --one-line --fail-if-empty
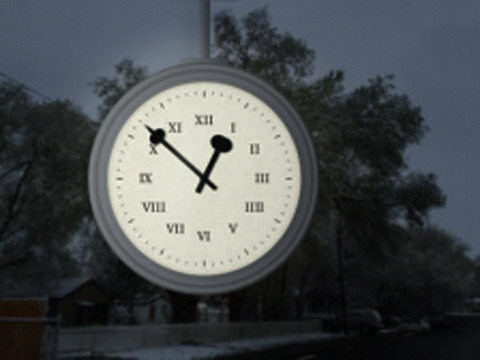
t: 12:52
